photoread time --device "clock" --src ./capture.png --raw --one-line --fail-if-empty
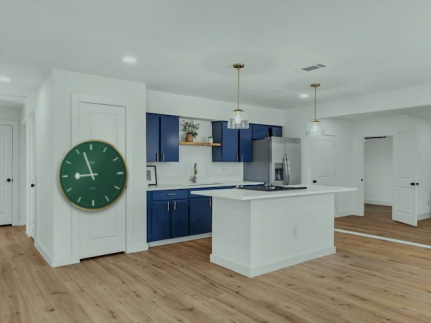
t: 8:57
